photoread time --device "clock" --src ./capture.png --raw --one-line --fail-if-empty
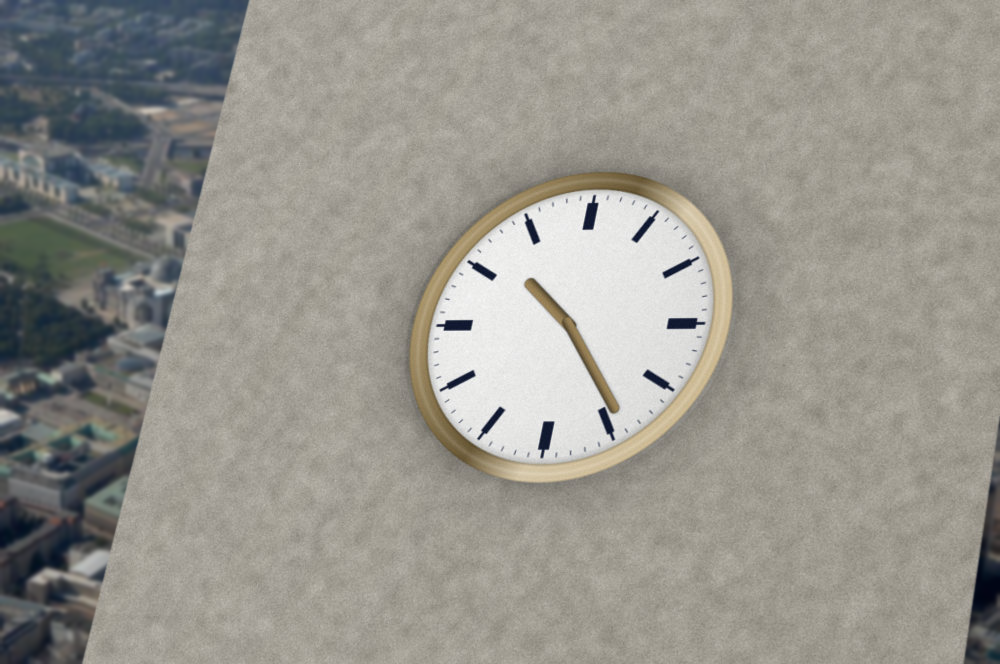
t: 10:24
